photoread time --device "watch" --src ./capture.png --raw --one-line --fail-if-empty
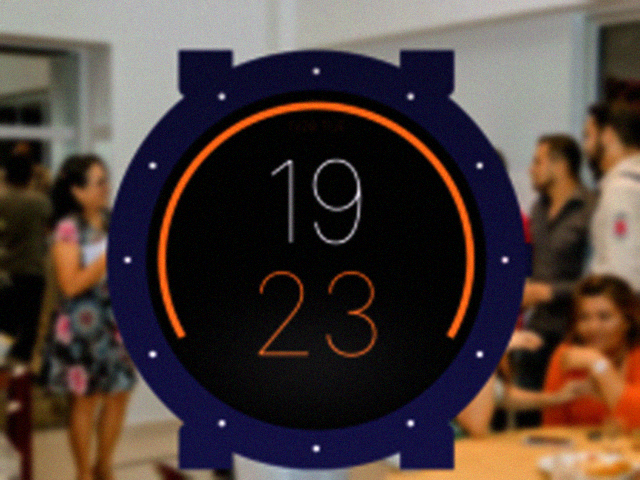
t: 19:23
